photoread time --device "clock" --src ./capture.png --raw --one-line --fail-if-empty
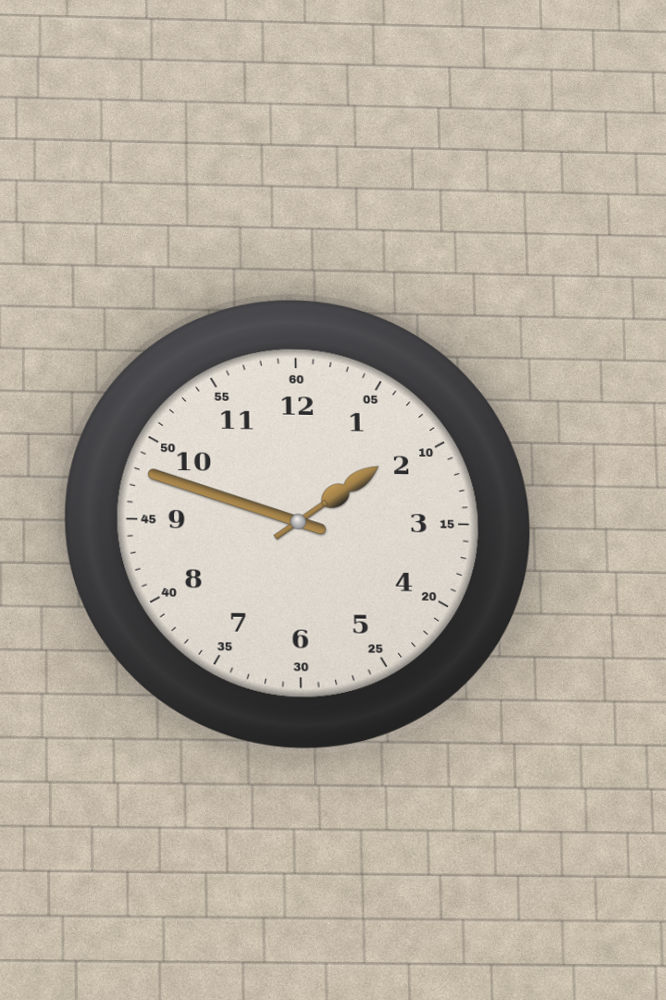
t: 1:48
